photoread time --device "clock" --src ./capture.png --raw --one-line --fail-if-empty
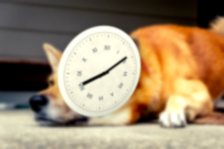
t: 8:09
